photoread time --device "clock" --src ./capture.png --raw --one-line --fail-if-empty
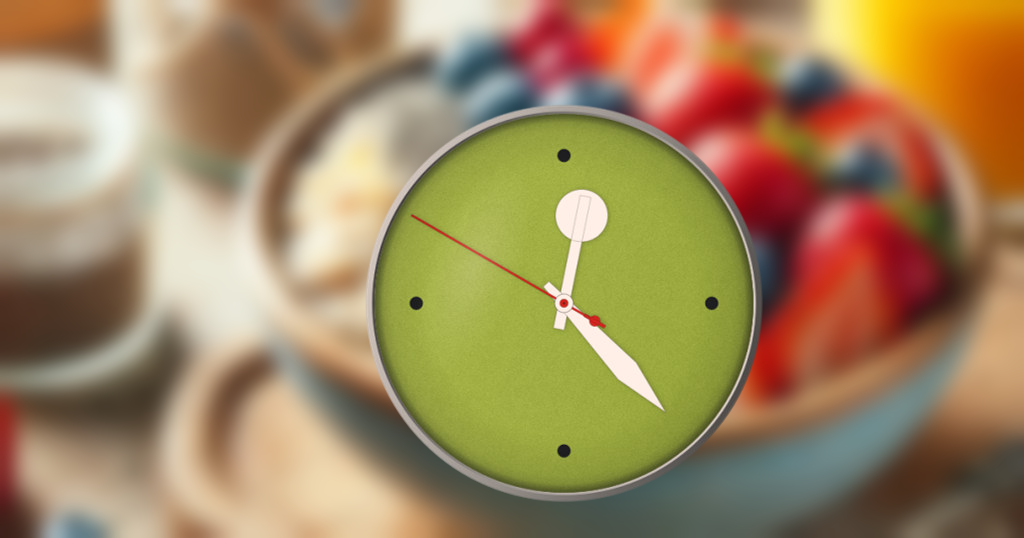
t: 12:22:50
